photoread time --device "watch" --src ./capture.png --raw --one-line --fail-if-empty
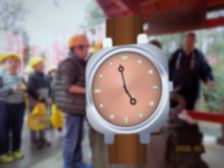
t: 4:58
